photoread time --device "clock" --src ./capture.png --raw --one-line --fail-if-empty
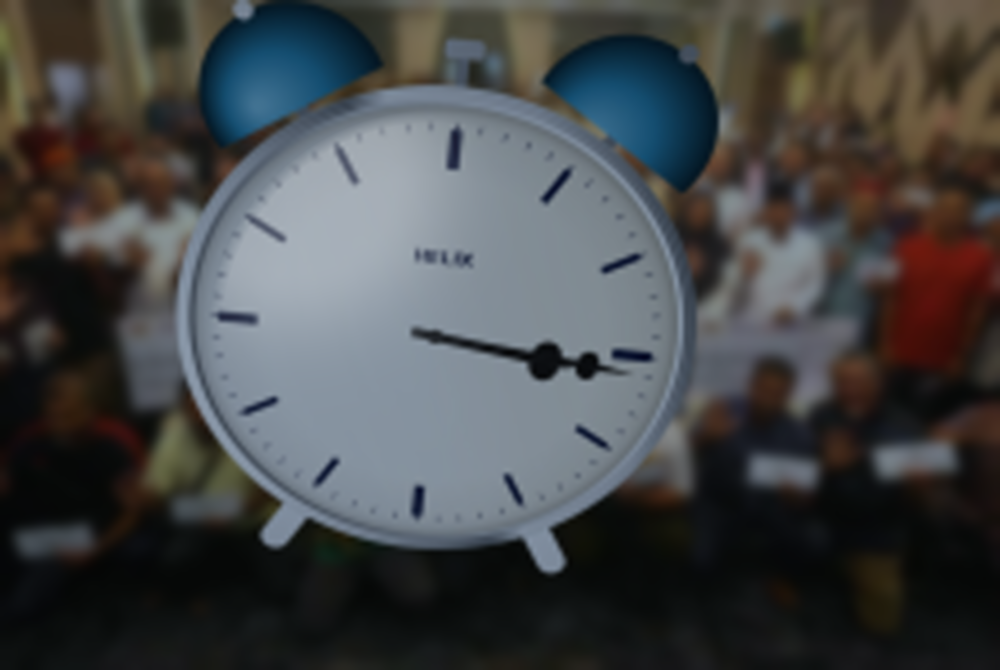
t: 3:16
